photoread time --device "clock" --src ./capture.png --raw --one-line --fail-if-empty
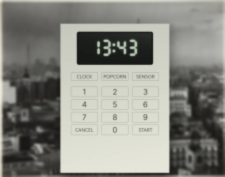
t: 13:43
